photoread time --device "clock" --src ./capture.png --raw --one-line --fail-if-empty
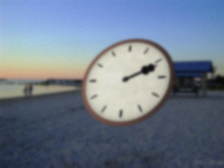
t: 2:11
